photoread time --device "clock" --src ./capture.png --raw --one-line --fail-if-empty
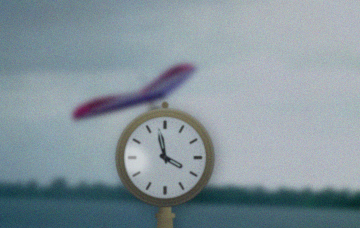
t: 3:58
